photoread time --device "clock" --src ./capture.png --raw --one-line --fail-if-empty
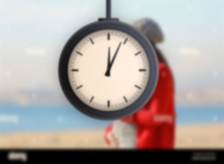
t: 12:04
